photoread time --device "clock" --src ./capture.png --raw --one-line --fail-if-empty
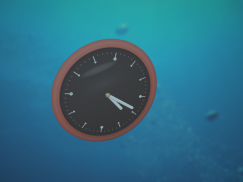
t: 4:19
